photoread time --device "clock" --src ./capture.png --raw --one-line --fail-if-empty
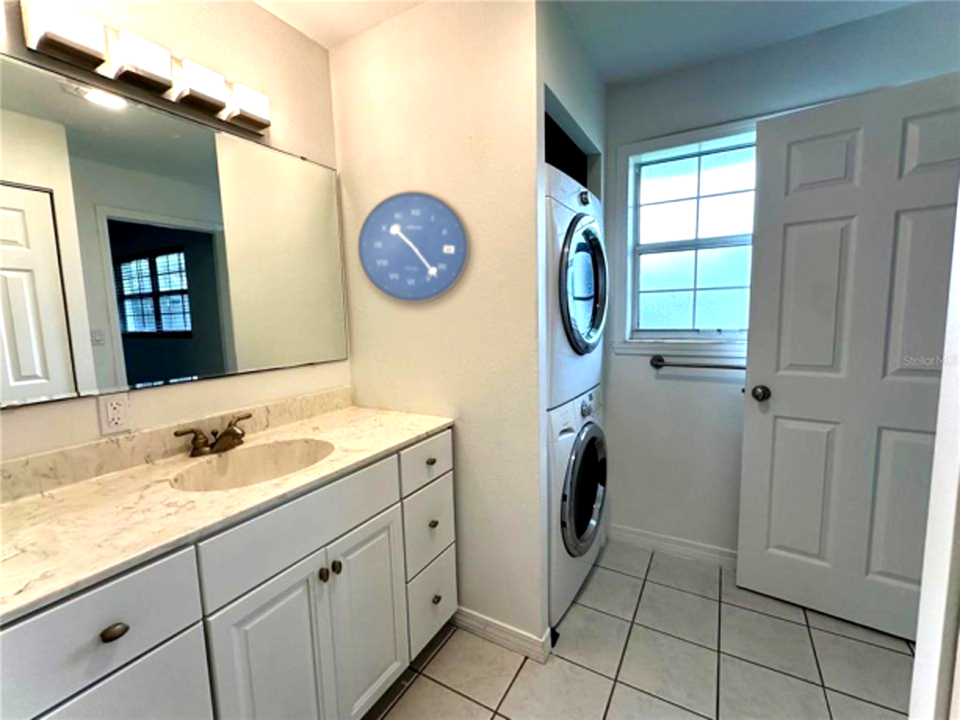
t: 10:23
